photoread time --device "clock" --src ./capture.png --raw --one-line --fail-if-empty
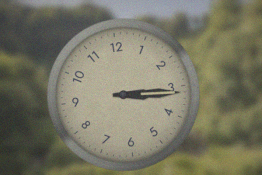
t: 3:16
